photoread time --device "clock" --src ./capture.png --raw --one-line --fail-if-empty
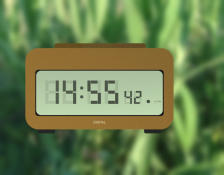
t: 14:55:42
